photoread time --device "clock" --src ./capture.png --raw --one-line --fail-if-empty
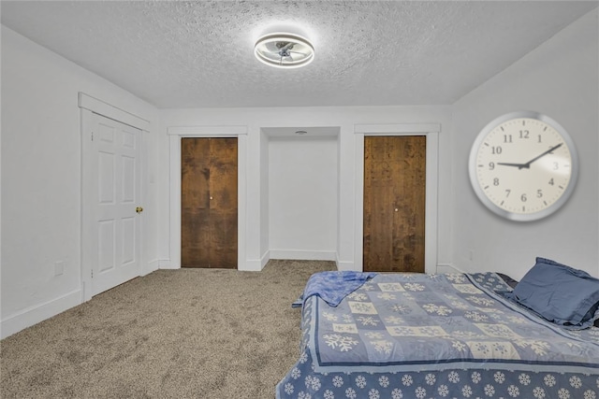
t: 9:10
